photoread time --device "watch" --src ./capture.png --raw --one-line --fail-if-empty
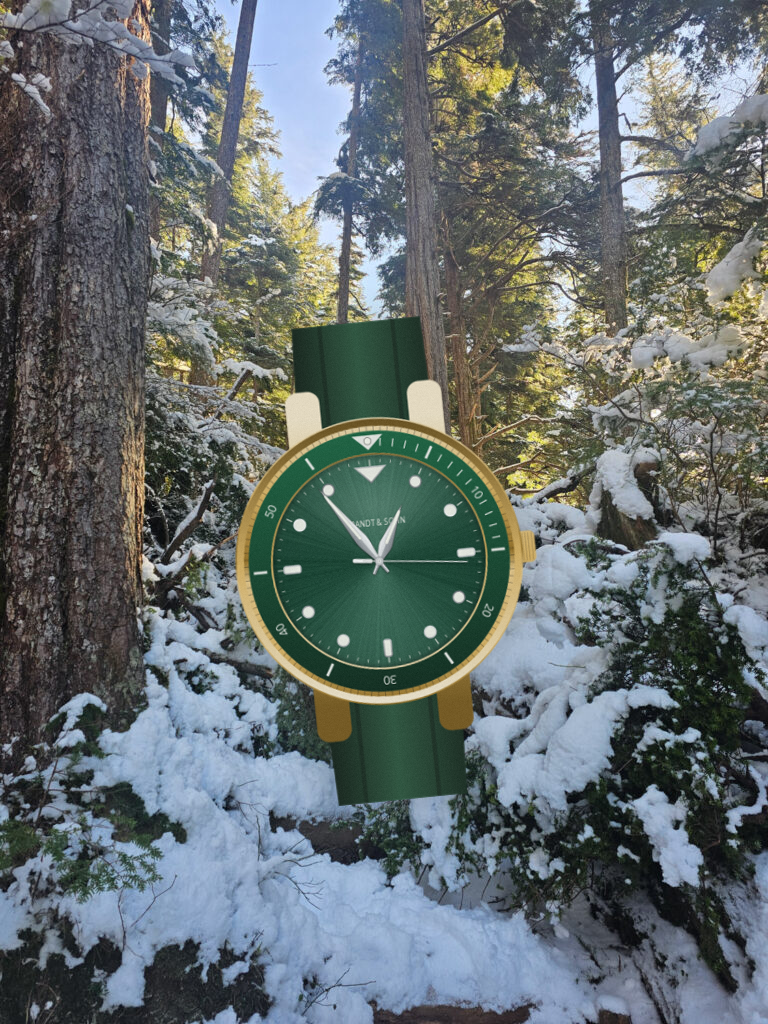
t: 12:54:16
